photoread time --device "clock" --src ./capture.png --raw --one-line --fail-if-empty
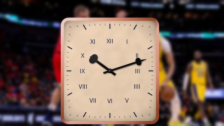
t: 10:12
